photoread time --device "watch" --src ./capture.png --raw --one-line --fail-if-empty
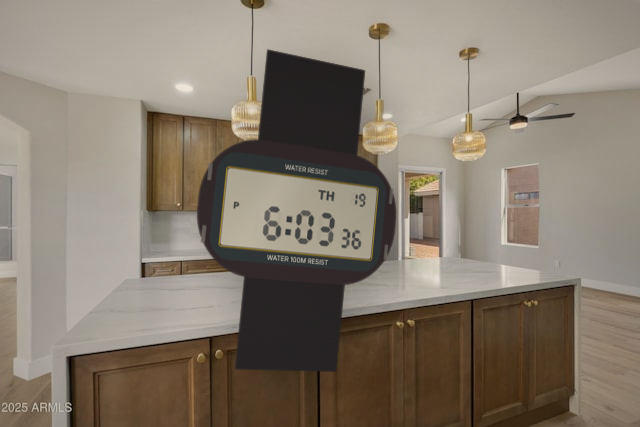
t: 6:03:36
